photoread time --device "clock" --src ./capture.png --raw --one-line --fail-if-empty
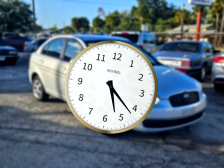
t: 5:22
